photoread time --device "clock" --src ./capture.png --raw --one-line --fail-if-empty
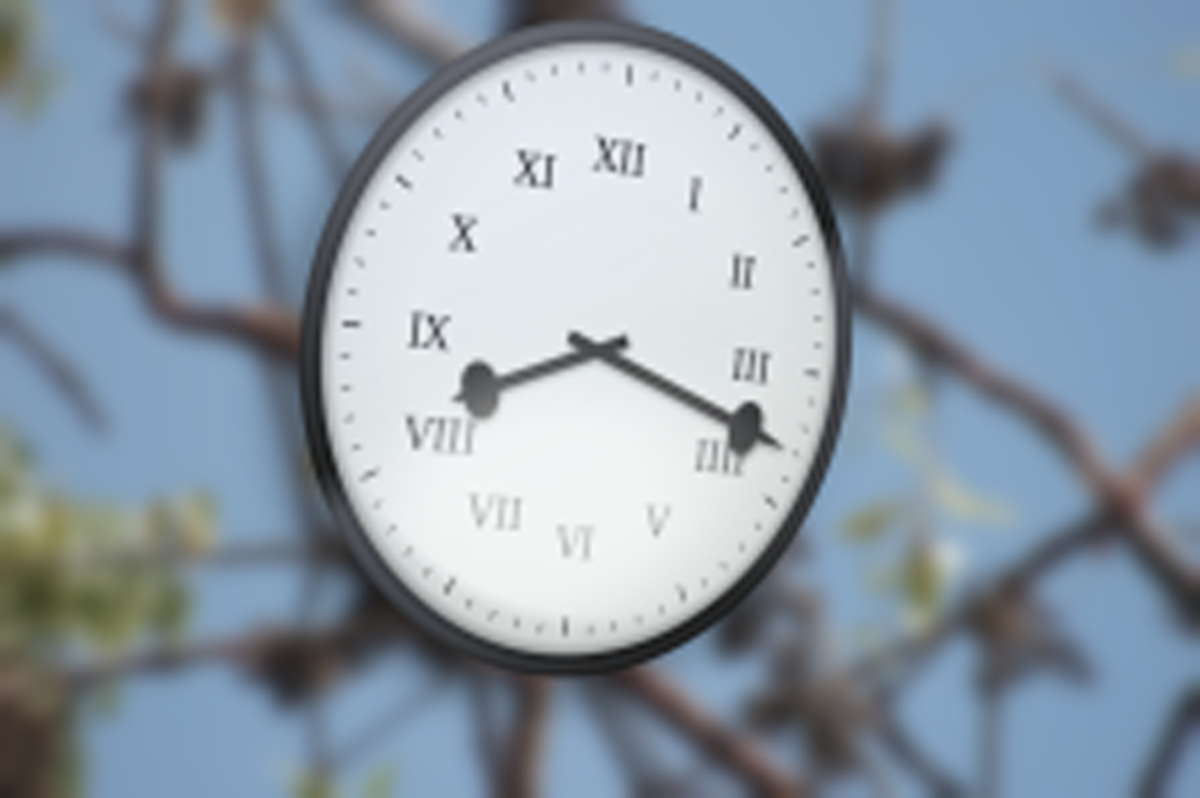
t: 8:18
